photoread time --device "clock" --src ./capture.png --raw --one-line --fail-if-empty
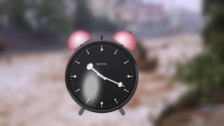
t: 10:19
